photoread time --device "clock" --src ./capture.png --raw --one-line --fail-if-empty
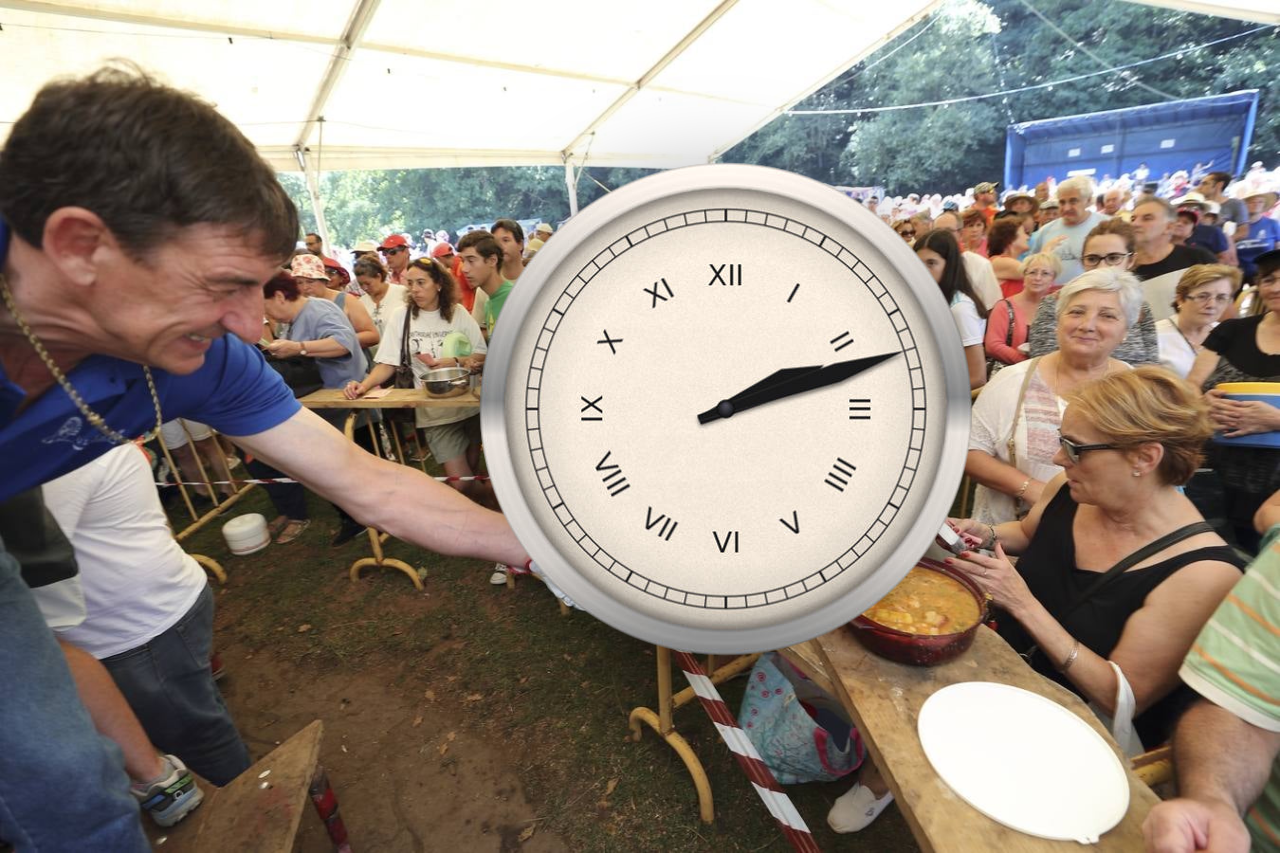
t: 2:12
